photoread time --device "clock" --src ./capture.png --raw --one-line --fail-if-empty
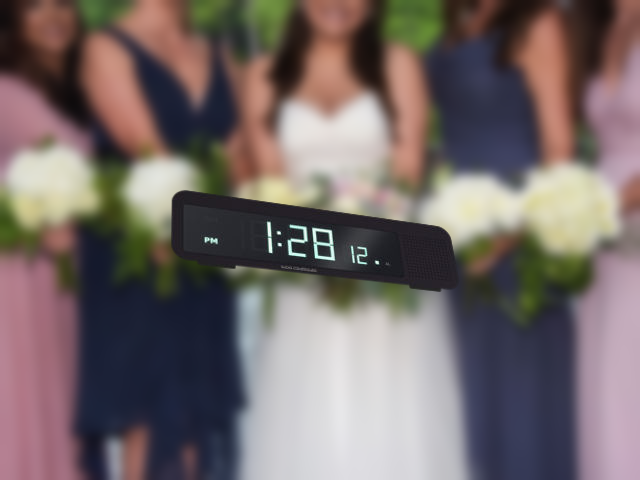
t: 1:28:12
